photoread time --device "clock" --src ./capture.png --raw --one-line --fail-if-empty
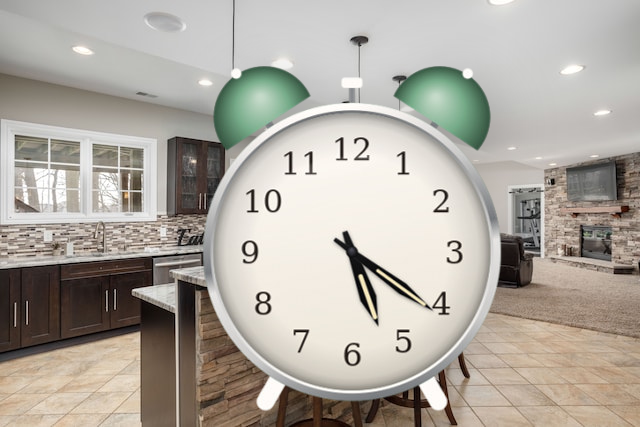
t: 5:21
